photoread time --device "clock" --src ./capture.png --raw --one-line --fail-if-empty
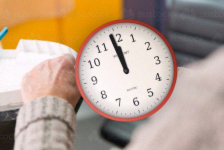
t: 11:59
